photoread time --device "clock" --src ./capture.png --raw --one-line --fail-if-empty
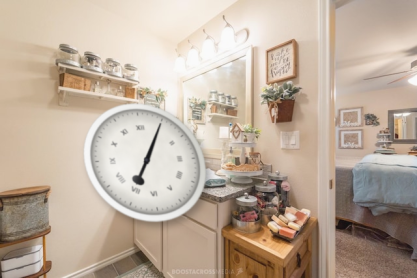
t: 7:05
